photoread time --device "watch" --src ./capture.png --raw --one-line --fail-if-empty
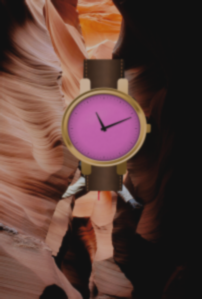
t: 11:11
